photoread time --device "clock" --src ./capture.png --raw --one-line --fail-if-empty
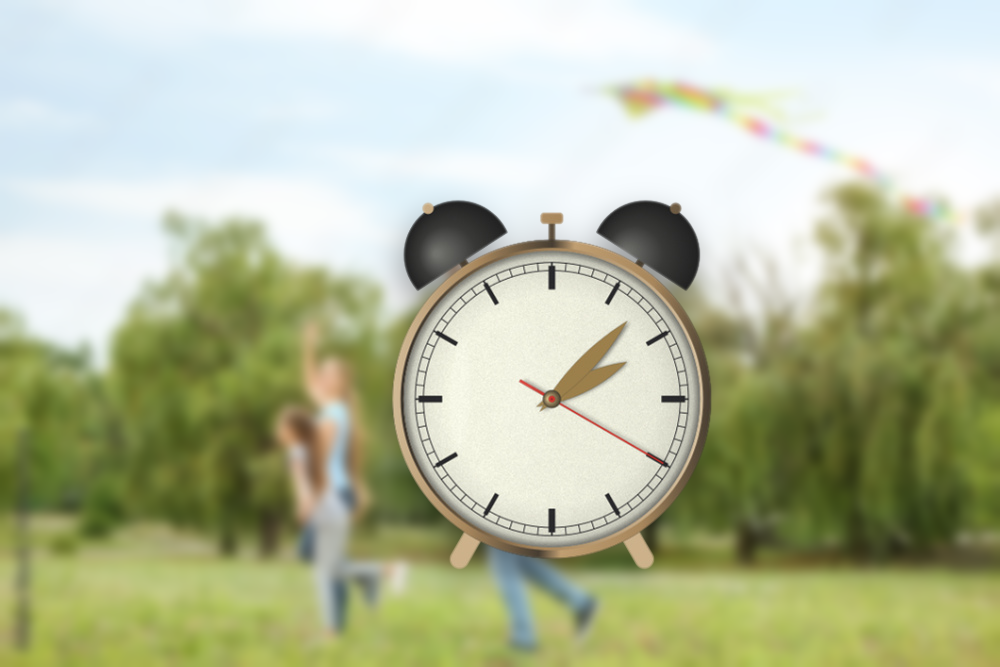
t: 2:07:20
